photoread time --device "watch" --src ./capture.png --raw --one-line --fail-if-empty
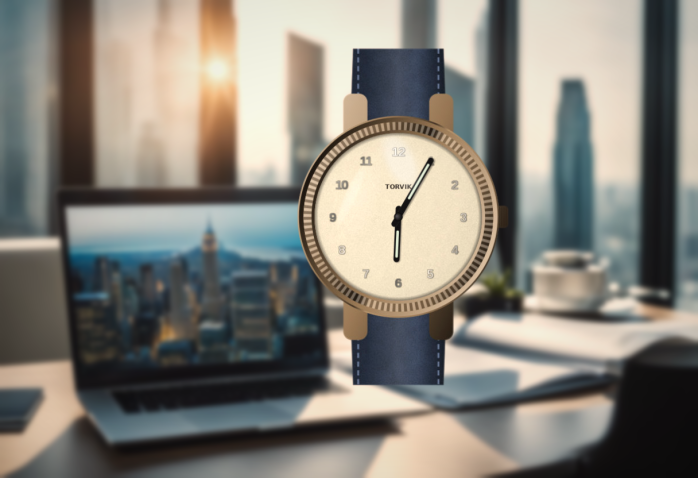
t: 6:05
